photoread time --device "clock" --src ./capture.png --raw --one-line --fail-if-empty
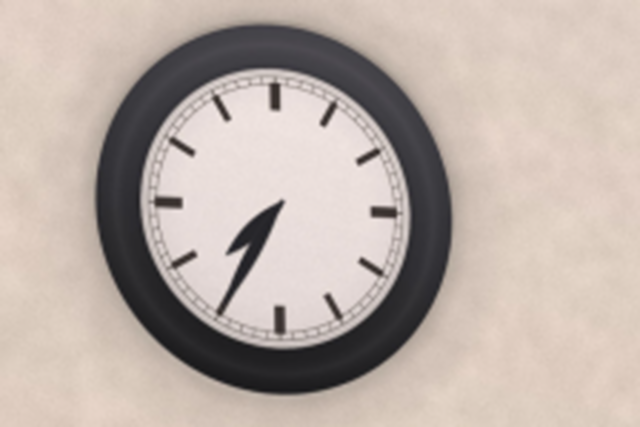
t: 7:35
